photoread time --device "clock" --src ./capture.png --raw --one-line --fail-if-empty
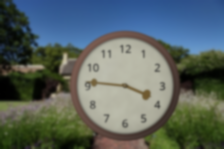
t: 3:46
